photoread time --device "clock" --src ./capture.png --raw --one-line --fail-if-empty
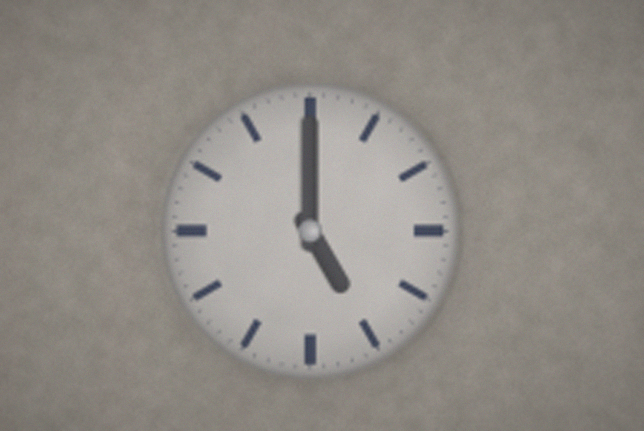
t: 5:00
